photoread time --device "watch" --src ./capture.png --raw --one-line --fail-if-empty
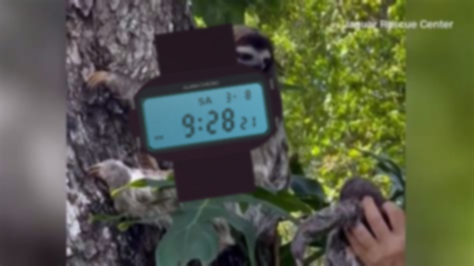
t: 9:28
